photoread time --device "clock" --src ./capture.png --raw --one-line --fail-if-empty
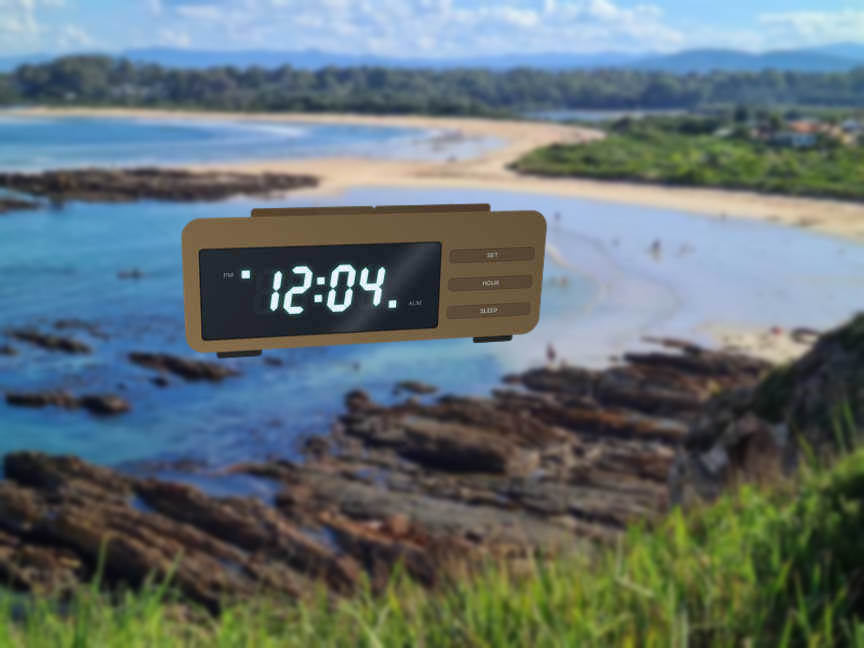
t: 12:04
